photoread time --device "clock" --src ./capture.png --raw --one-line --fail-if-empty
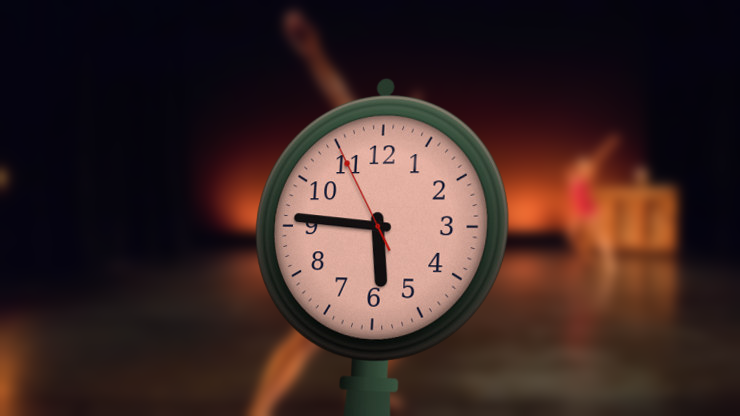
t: 5:45:55
